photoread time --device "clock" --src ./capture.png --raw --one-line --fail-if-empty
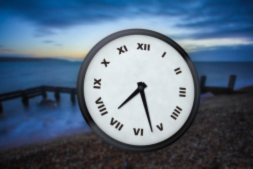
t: 7:27
